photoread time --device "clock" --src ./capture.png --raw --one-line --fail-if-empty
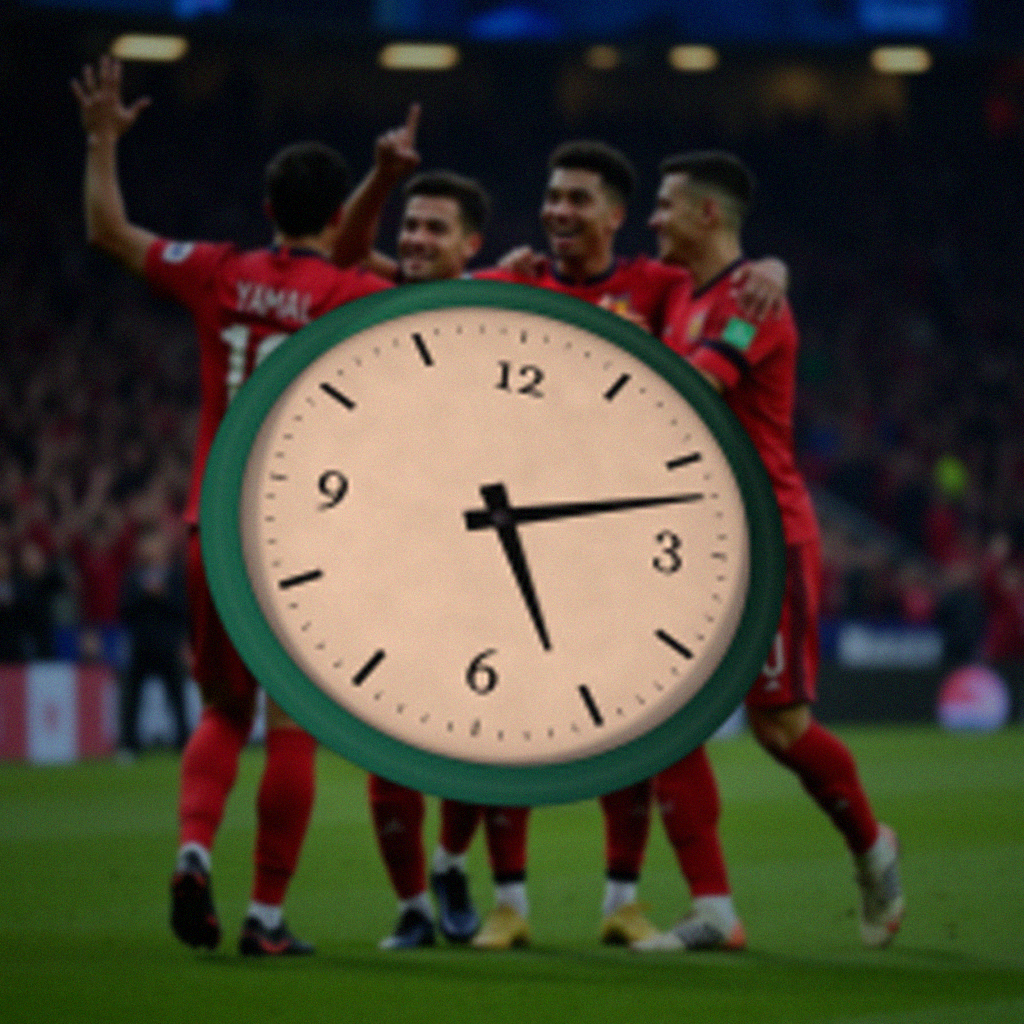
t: 5:12
